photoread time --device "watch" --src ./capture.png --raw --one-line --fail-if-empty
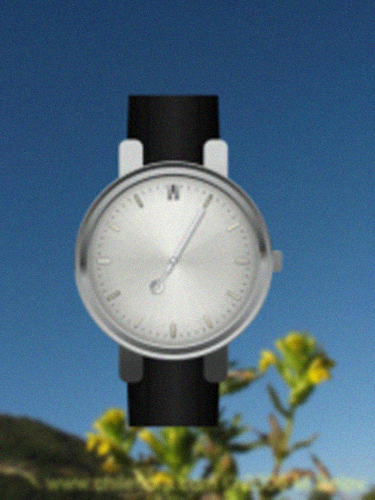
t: 7:05
